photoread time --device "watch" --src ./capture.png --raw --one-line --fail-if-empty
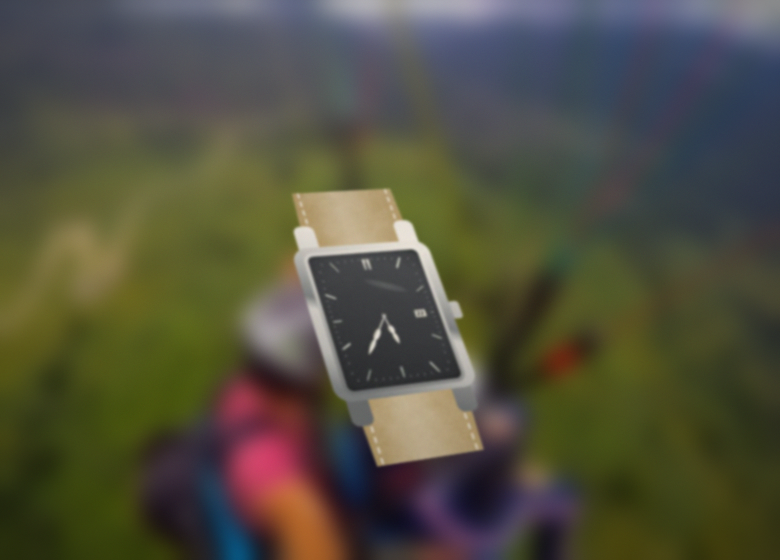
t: 5:36
